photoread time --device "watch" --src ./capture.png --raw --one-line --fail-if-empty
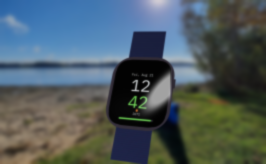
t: 12:42
